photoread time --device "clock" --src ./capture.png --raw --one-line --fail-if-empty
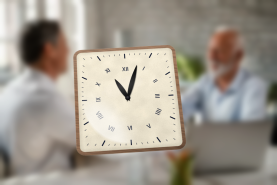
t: 11:03
